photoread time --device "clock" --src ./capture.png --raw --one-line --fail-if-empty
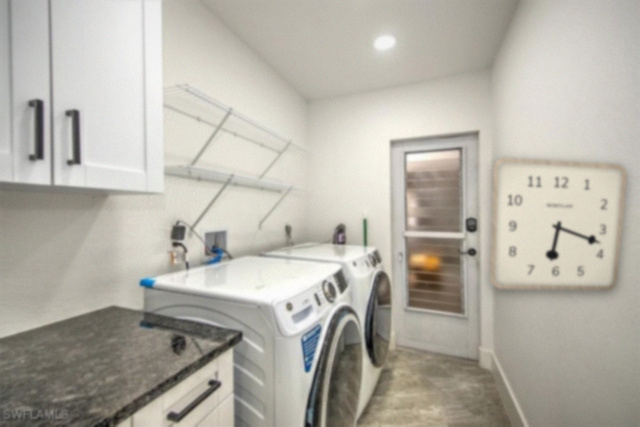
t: 6:18
